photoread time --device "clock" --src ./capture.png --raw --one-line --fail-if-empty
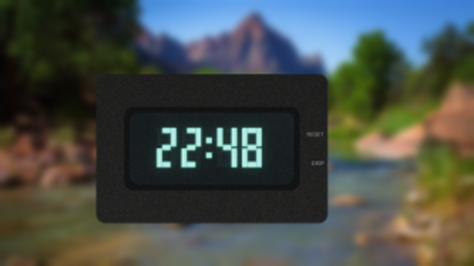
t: 22:48
